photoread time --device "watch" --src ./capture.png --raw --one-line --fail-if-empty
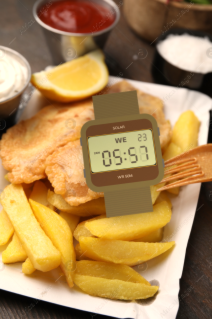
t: 5:57
